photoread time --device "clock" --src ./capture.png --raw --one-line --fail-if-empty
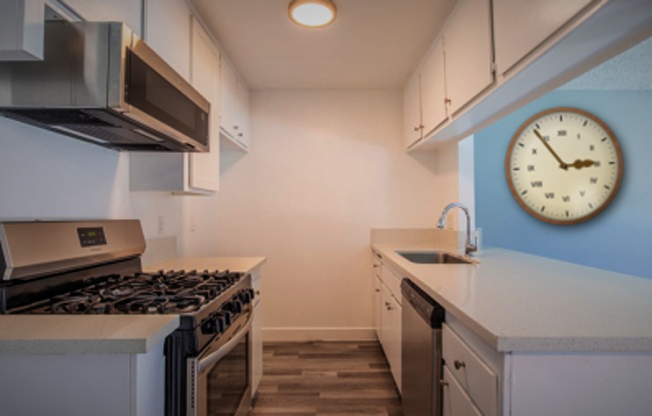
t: 2:54
